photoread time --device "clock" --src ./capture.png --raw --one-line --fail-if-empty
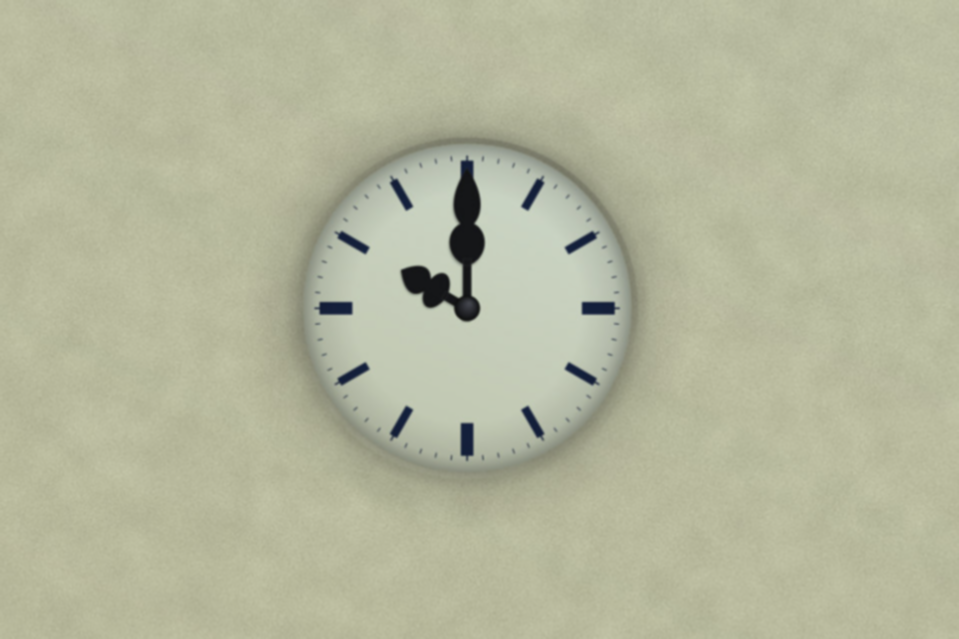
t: 10:00
